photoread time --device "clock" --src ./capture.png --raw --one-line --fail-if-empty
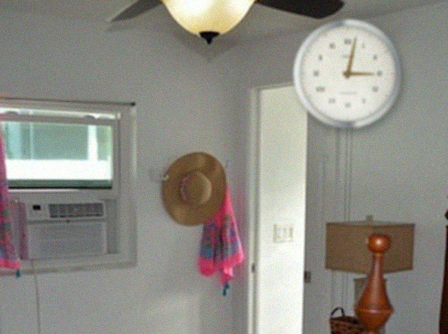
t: 3:02
